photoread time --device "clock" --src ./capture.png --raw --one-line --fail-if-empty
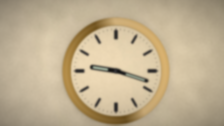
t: 9:18
